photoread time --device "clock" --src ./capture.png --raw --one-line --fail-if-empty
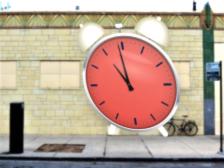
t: 10:59
